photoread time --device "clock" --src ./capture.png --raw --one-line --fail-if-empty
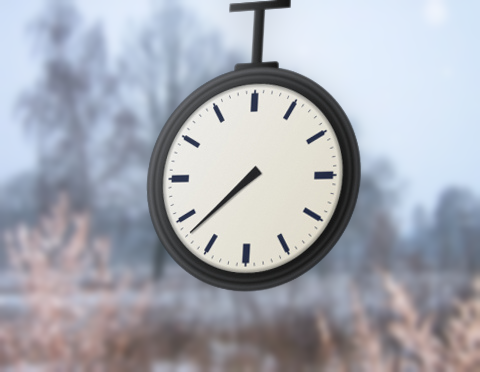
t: 7:38
